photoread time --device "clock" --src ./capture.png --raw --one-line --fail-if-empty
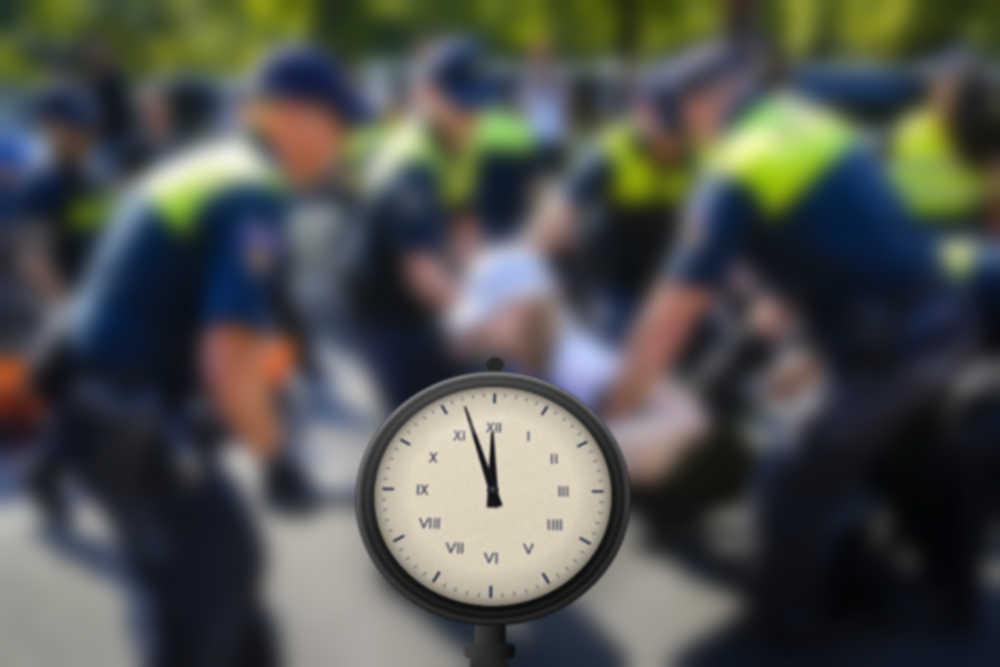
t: 11:57
